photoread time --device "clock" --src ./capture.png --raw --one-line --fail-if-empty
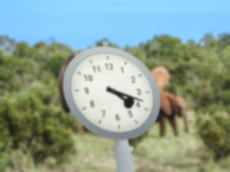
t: 4:18
